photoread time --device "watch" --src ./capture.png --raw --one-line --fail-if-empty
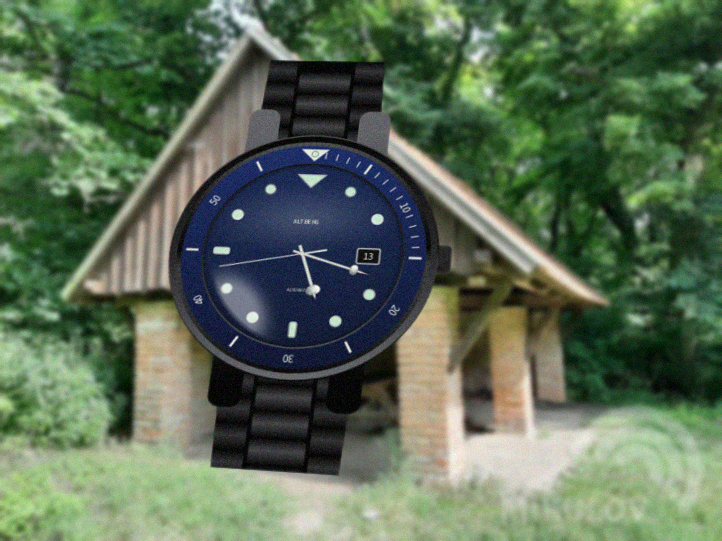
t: 5:17:43
